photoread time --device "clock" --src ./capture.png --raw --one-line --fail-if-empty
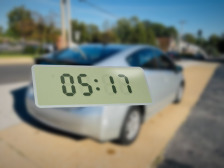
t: 5:17
